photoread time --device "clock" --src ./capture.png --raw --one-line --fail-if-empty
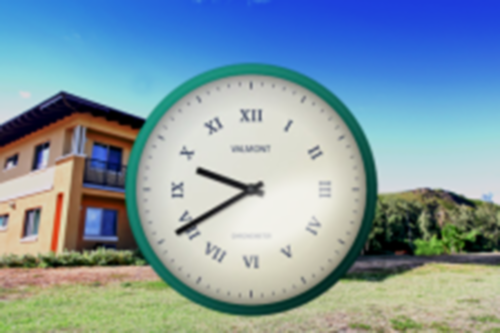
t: 9:40
